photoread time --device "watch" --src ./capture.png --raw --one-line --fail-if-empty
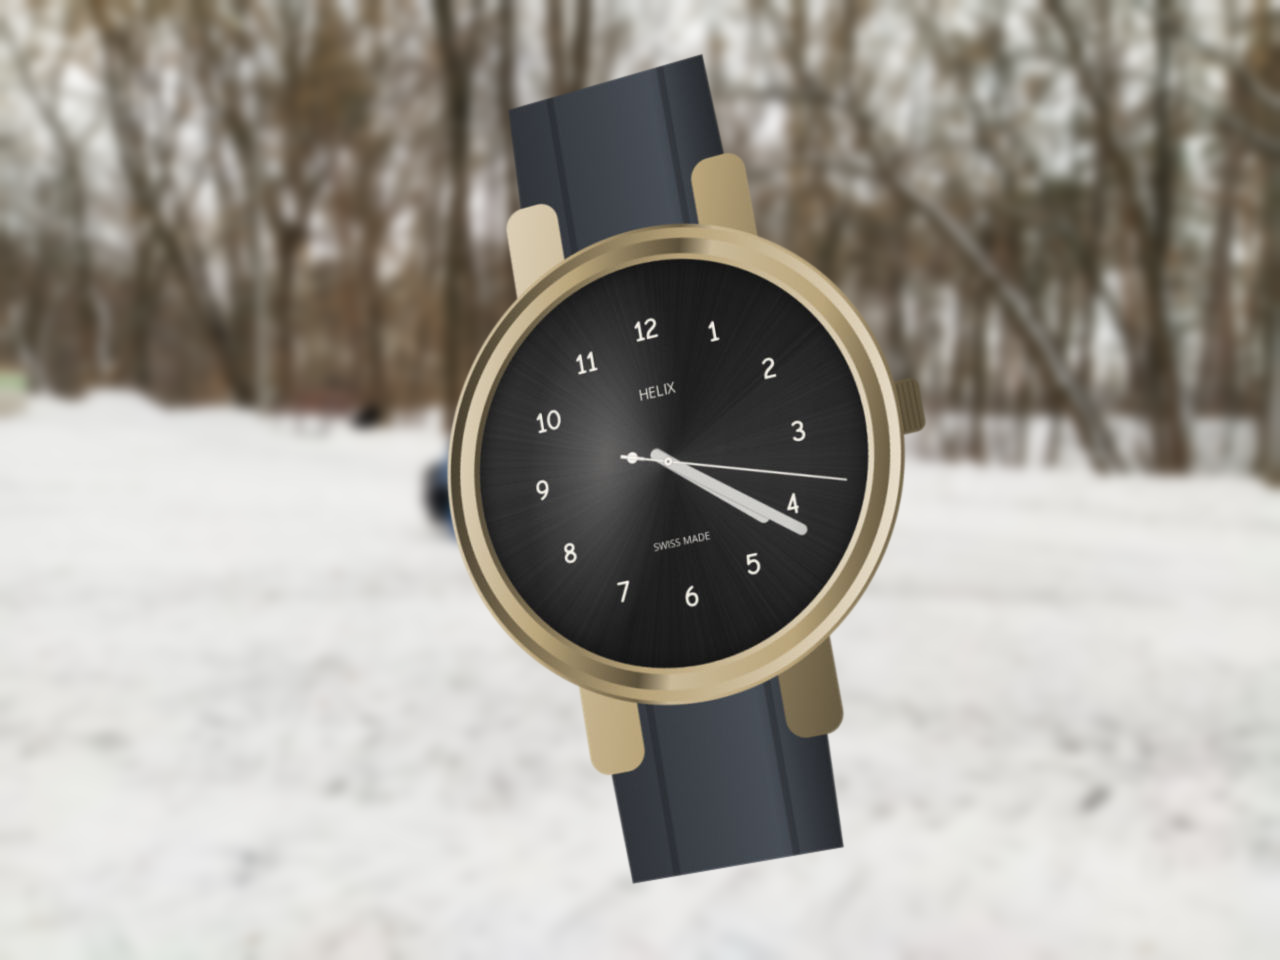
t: 4:21:18
